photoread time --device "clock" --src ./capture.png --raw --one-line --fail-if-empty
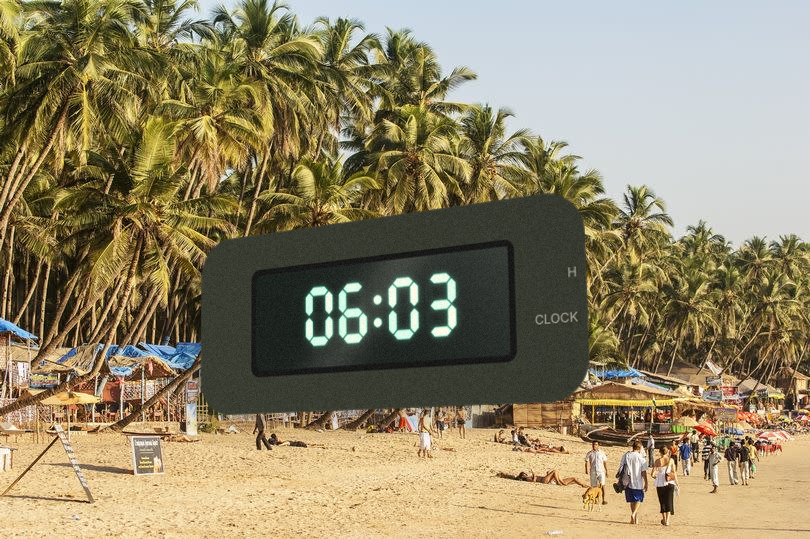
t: 6:03
